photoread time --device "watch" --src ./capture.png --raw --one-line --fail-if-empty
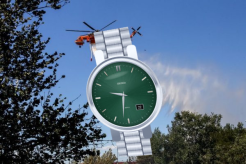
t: 9:32
